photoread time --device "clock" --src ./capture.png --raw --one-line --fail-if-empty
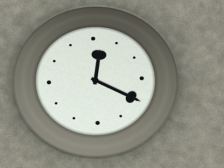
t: 12:20
